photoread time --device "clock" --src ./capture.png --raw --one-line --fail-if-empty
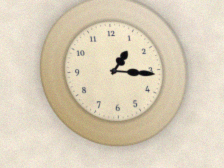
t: 1:16
